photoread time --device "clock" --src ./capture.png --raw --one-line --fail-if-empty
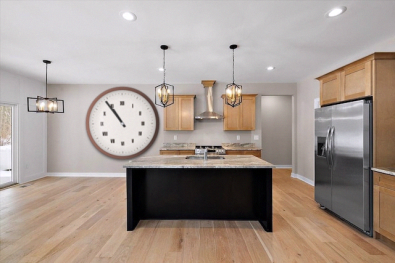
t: 10:54
